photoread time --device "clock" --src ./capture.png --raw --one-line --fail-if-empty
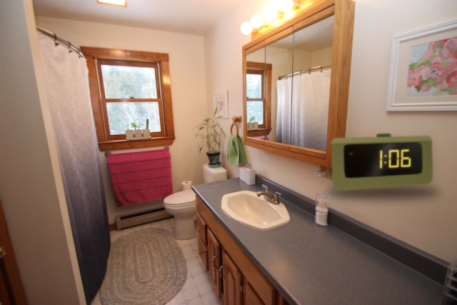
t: 1:06
